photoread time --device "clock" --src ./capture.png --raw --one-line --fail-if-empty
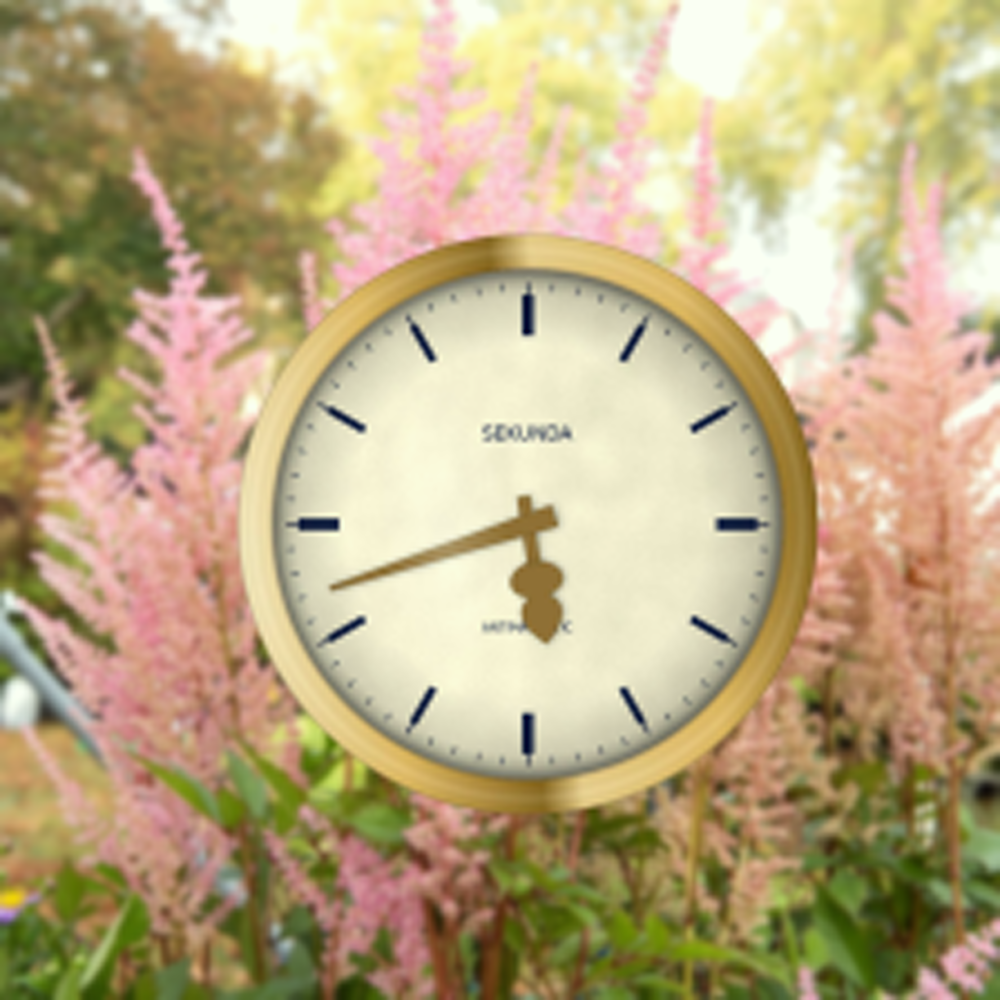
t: 5:42
